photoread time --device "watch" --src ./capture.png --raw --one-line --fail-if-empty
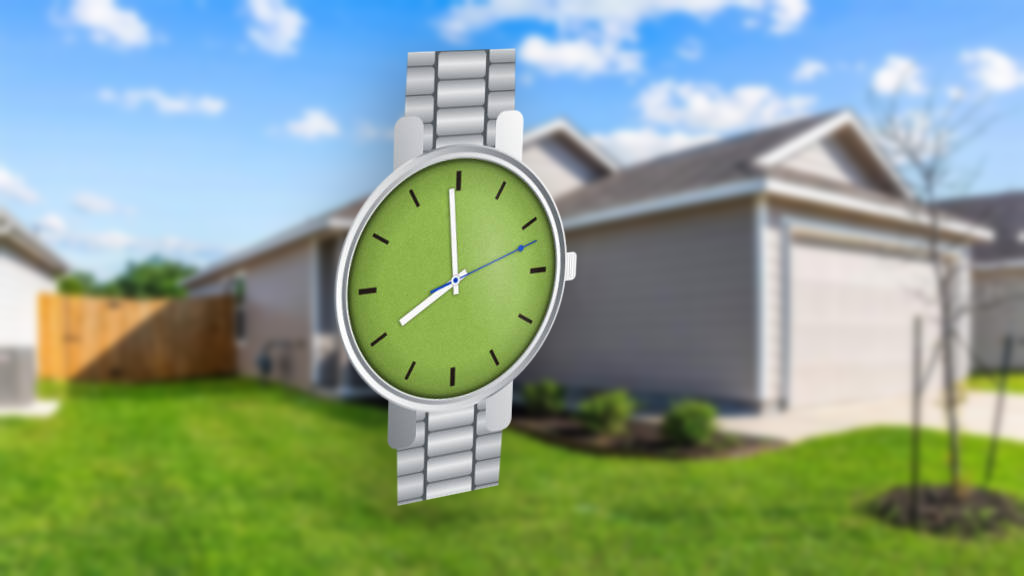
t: 7:59:12
